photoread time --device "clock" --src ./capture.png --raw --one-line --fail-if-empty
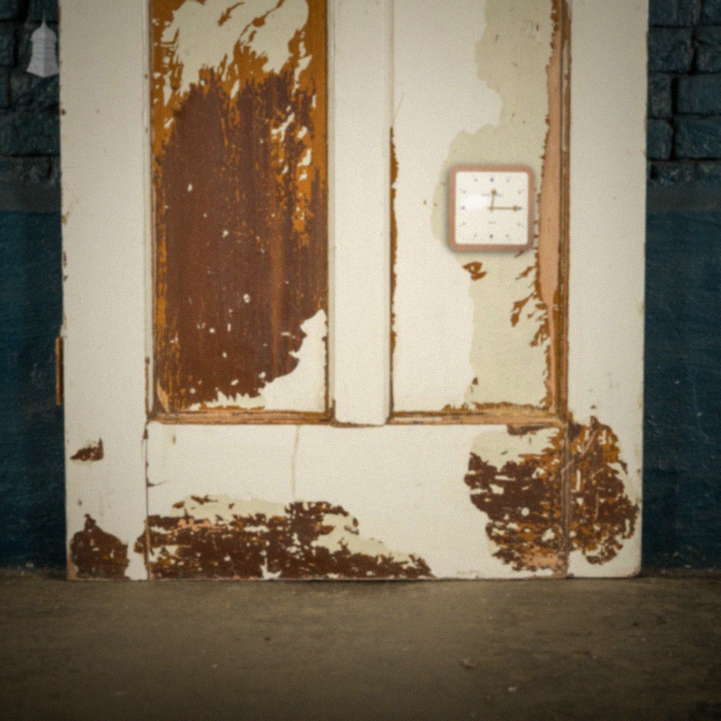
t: 12:15
